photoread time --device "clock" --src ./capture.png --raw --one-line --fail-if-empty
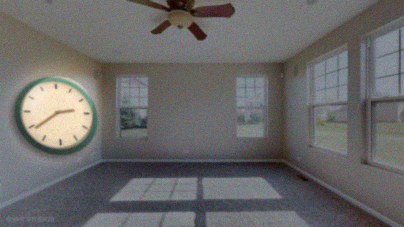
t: 2:39
